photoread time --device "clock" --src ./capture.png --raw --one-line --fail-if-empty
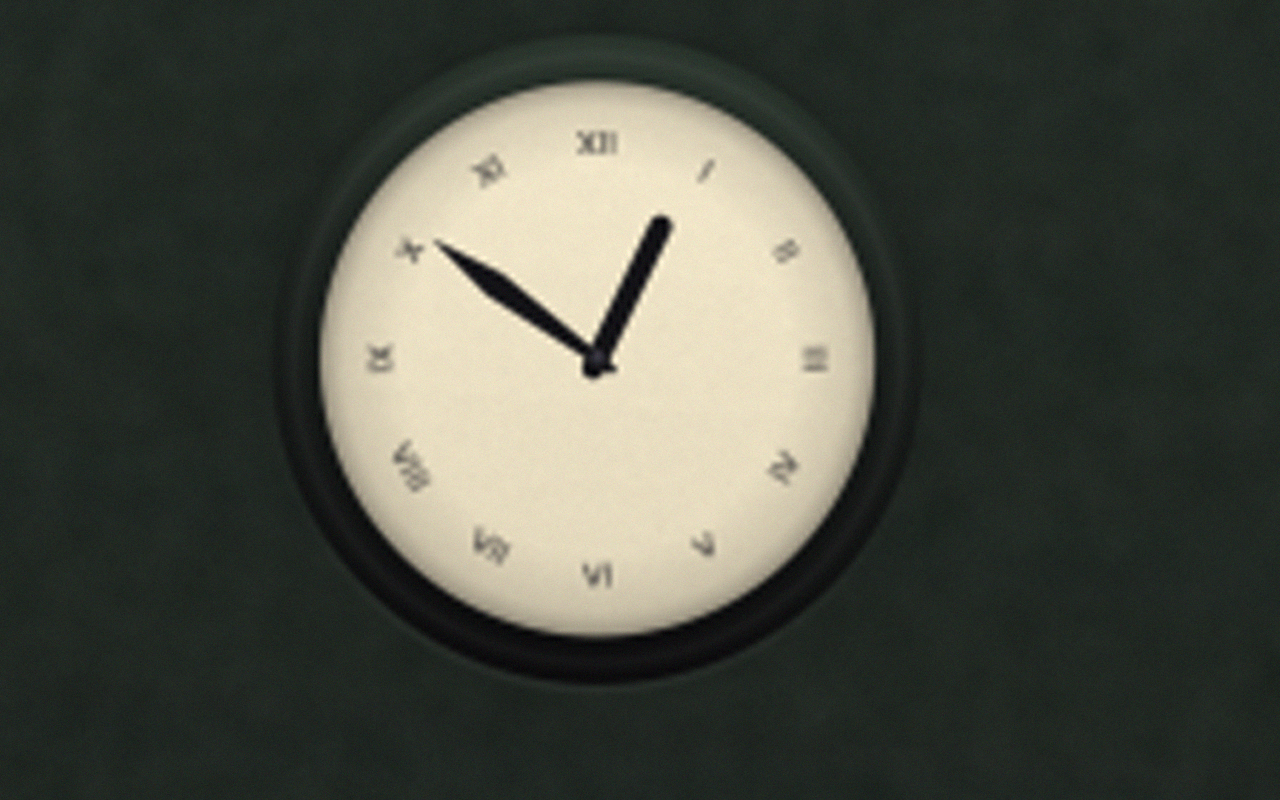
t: 12:51
